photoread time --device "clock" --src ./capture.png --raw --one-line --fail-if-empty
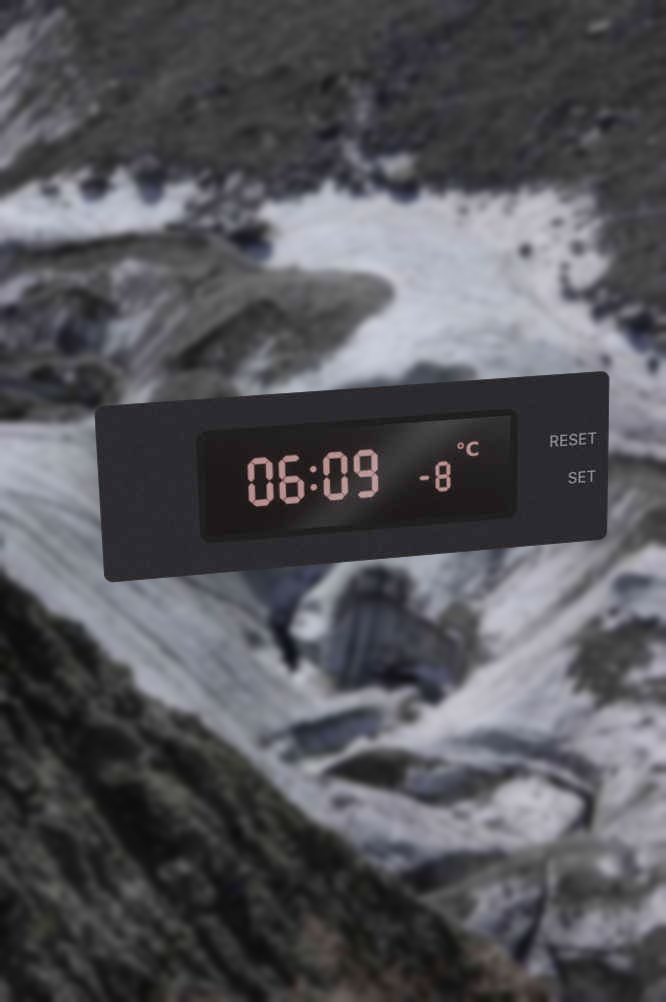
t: 6:09
